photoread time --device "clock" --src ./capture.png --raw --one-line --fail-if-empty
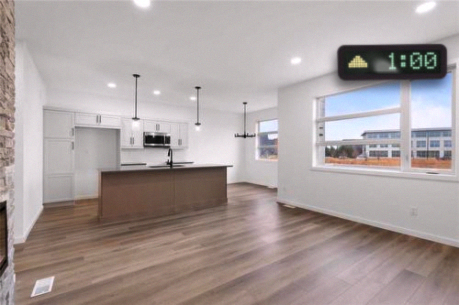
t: 1:00
